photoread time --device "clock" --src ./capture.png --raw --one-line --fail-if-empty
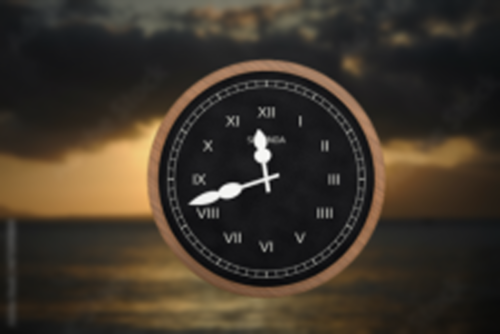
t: 11:42
